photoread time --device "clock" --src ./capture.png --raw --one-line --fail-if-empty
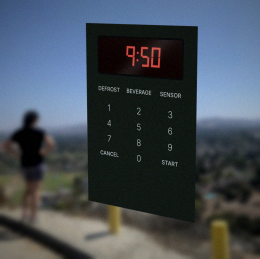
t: 9:50
